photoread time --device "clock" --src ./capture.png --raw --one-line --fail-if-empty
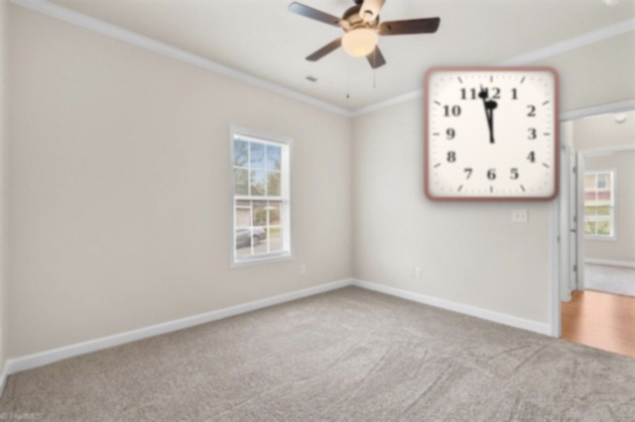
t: 11:58
